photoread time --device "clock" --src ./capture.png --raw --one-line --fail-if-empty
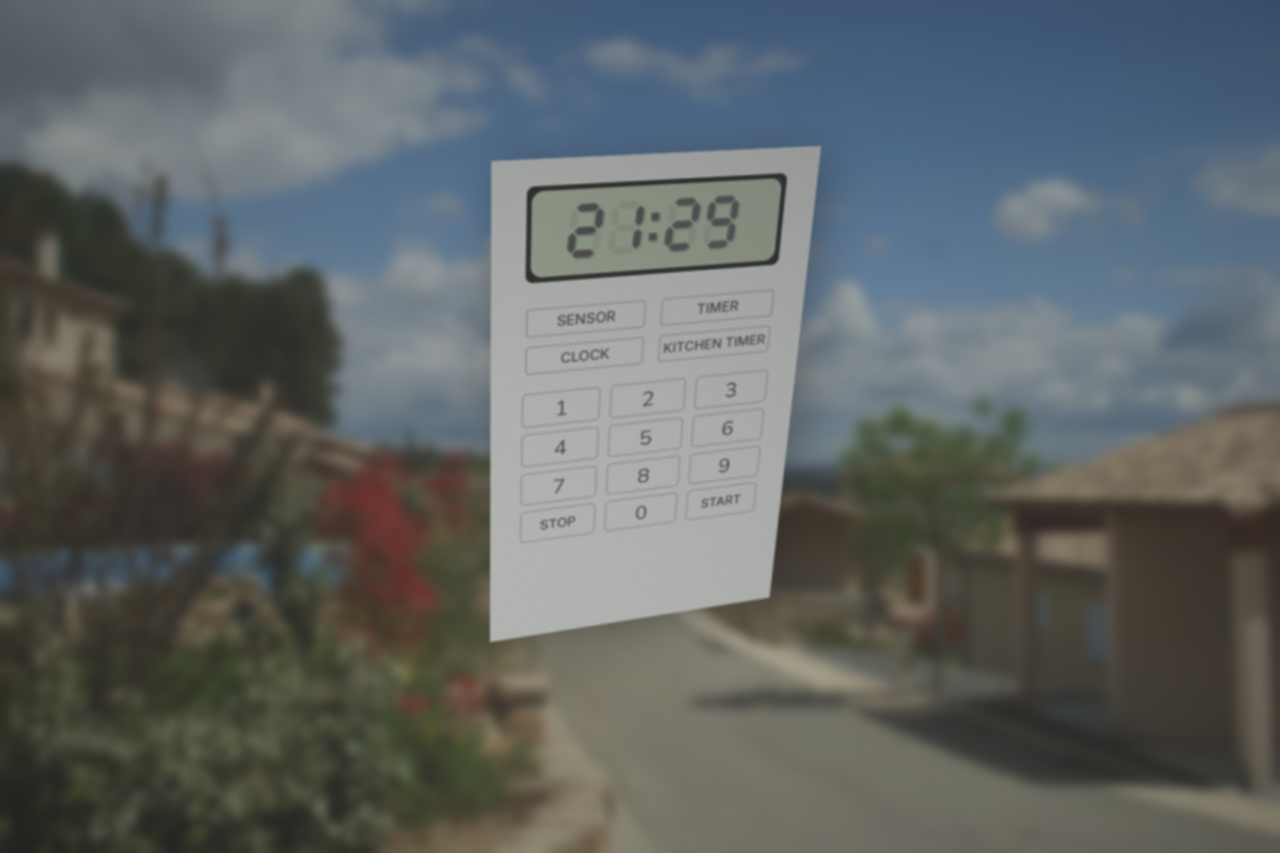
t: 21:29
